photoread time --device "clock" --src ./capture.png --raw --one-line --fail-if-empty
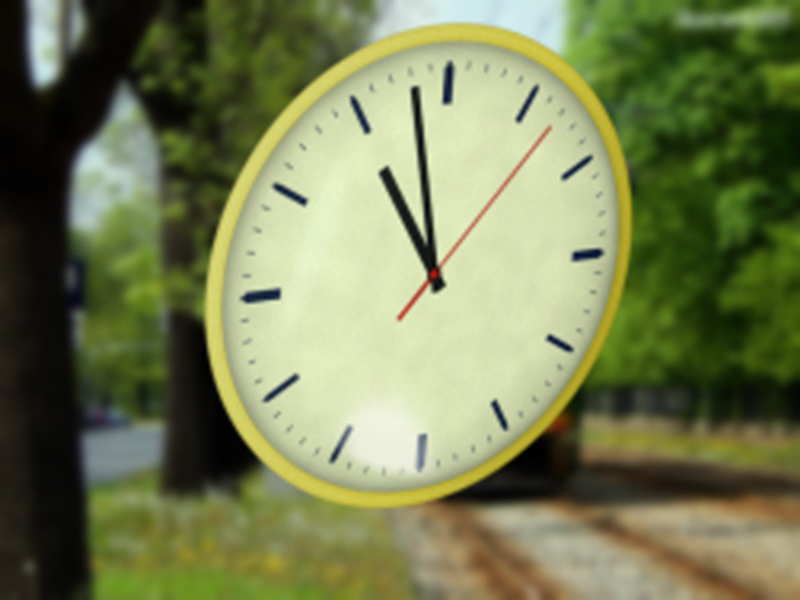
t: 10:58:07
